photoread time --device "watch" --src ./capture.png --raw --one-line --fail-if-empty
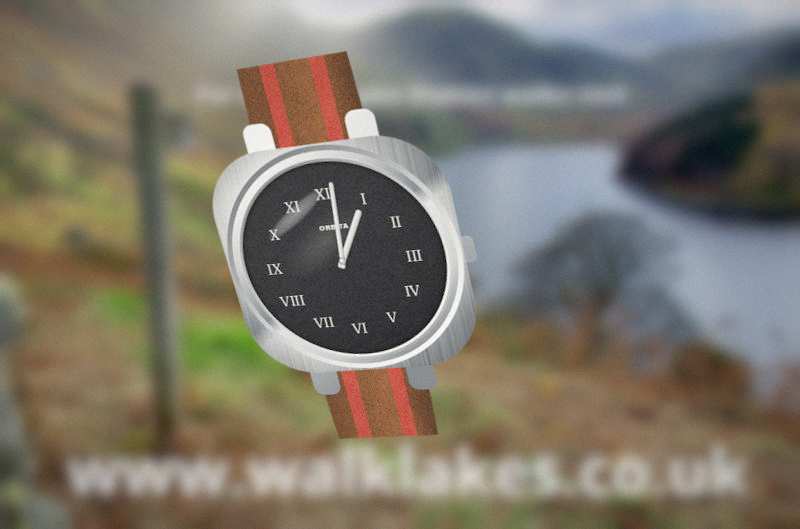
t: 1:01
